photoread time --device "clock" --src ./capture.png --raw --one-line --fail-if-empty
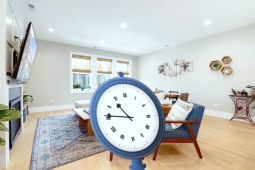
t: 10:46
